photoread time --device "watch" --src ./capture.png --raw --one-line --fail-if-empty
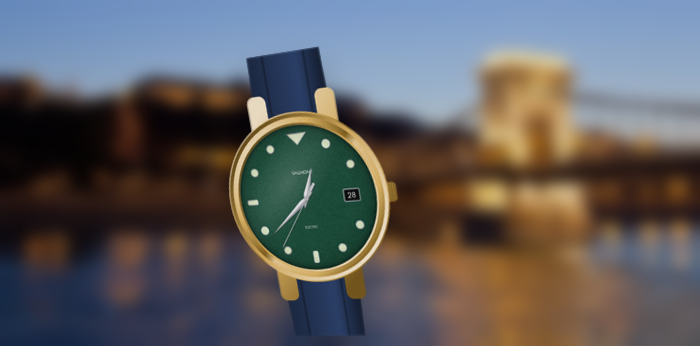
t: 12:38:36
